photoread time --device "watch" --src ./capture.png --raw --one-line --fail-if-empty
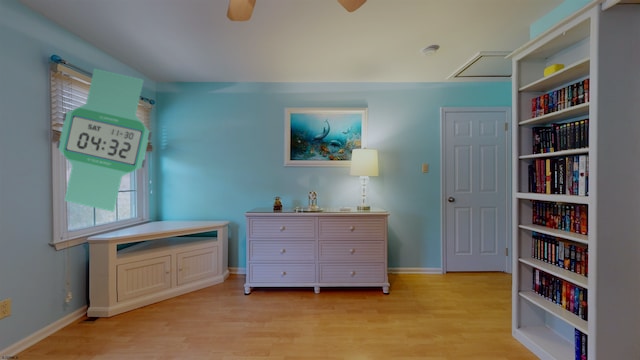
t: 4:32
